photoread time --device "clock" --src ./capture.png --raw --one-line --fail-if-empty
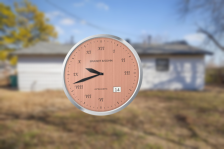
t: 9:42
